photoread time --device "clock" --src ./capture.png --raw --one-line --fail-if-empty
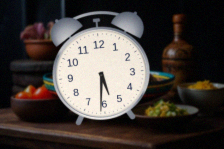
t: 5:31
